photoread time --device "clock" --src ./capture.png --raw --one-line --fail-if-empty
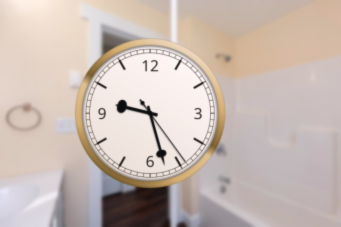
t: 9:27:24
